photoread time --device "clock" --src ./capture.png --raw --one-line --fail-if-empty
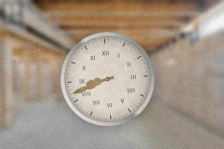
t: 8:42
